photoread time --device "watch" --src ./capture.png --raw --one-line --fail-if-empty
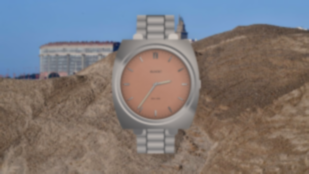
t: 2:36
